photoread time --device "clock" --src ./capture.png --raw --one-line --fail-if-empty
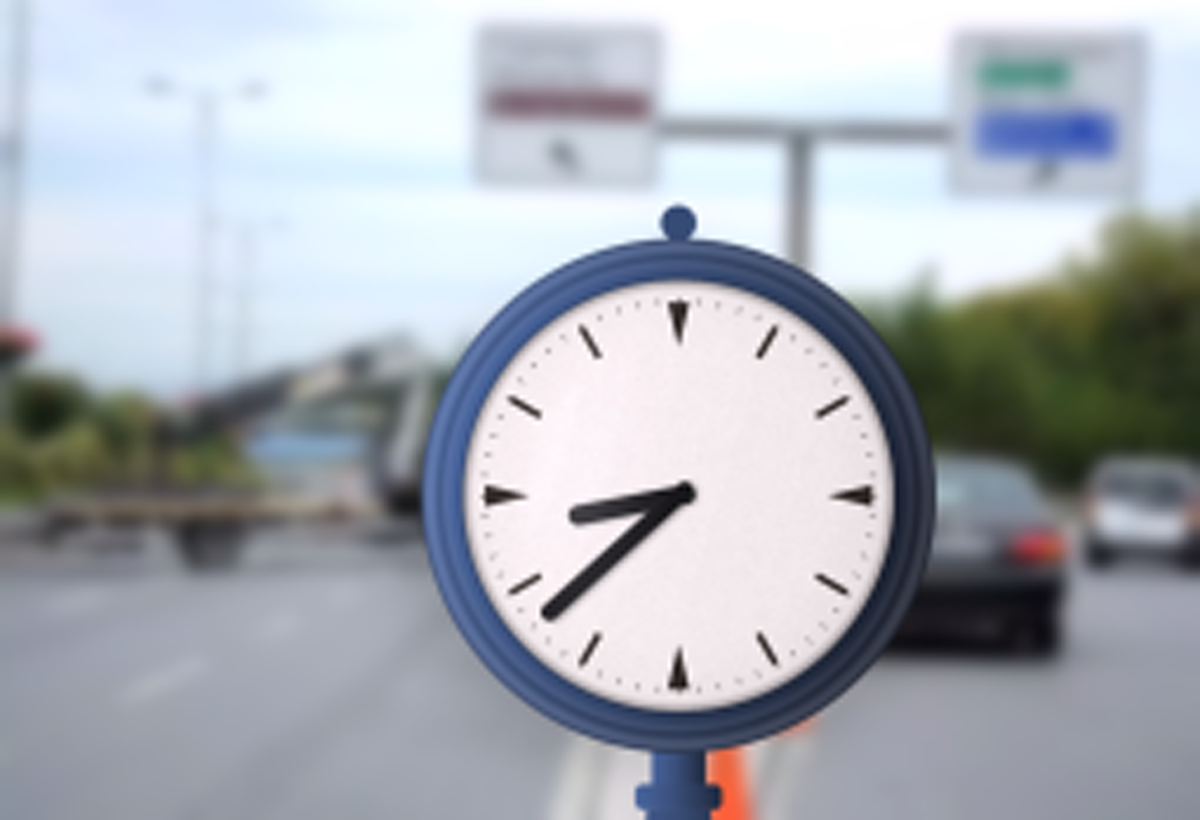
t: 8:38
